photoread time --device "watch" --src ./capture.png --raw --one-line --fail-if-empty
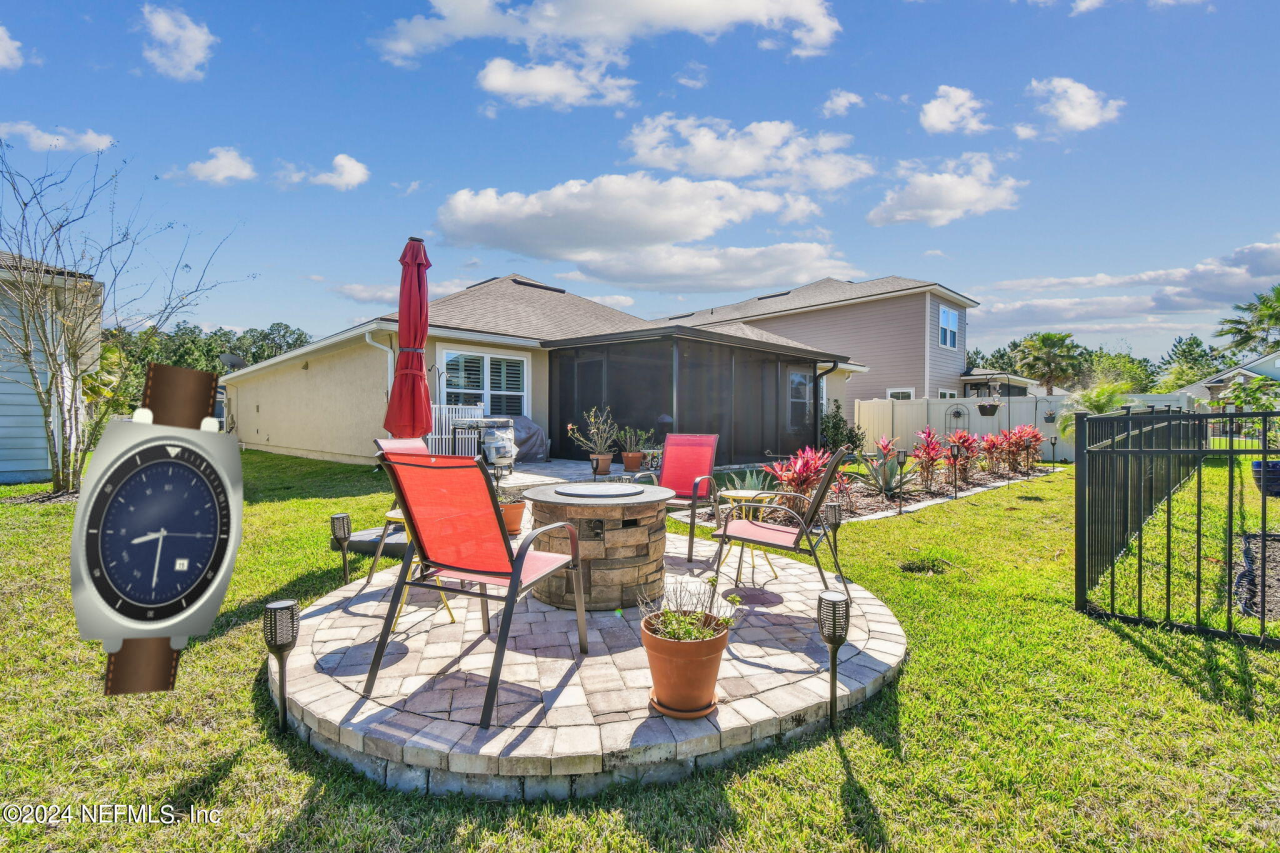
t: 8:30:15
